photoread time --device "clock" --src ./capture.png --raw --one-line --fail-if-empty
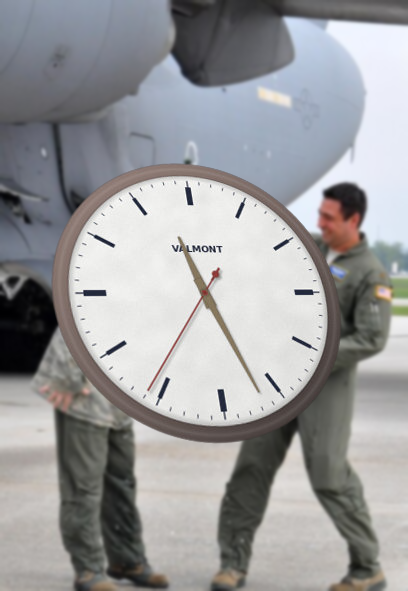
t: 11:26:36
